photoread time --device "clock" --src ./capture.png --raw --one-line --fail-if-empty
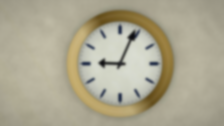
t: 9:04
